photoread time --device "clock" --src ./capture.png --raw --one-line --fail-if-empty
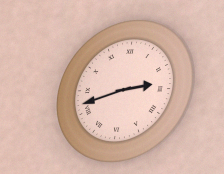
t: 2:42
